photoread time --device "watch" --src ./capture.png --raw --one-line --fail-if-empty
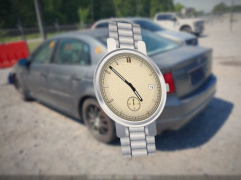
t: 4:52
